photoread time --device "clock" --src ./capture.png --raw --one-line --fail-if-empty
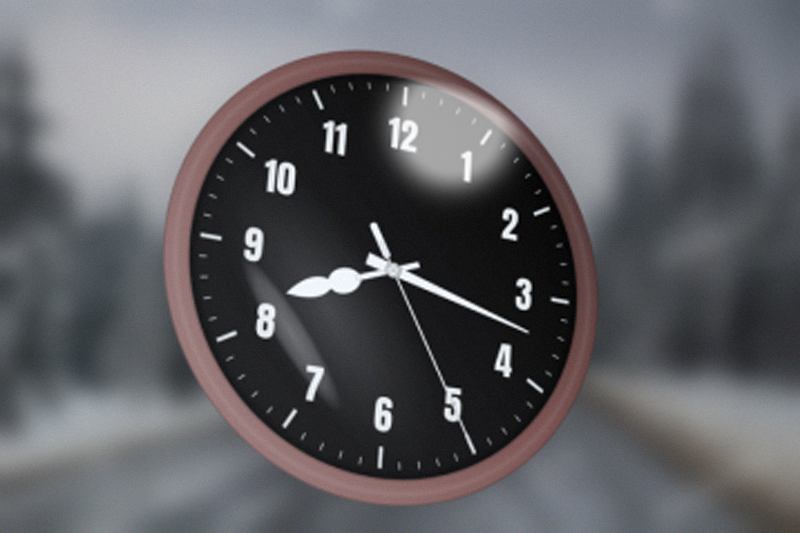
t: 8:17:25
